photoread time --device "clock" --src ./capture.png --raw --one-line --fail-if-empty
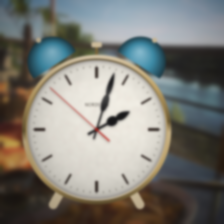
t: 2:02:52
